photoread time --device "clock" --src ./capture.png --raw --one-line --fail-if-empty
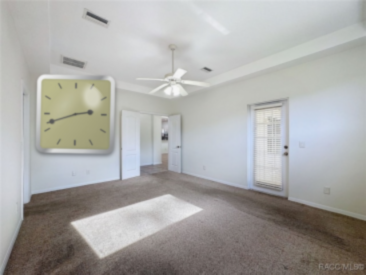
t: 2:42
